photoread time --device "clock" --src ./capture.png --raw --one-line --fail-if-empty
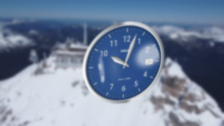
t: 10:03
